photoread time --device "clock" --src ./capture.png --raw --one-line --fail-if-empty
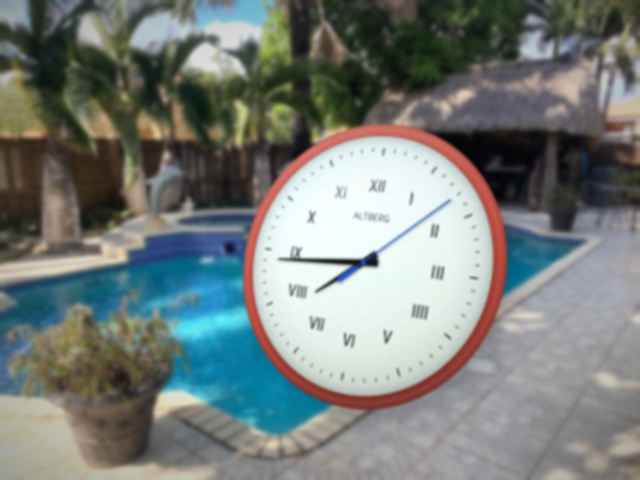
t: 7:44:08
